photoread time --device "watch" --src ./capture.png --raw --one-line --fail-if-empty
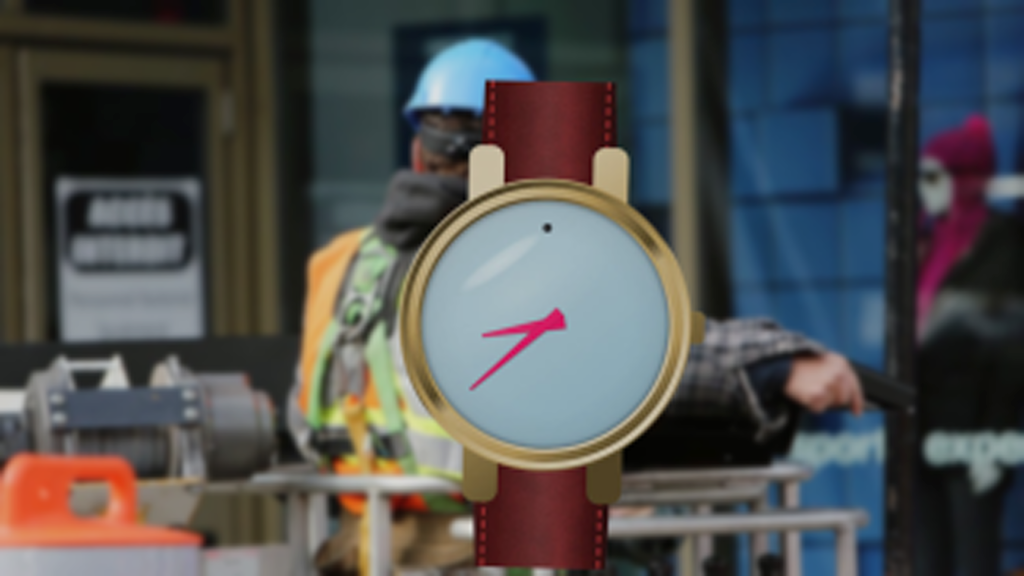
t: 8:38
